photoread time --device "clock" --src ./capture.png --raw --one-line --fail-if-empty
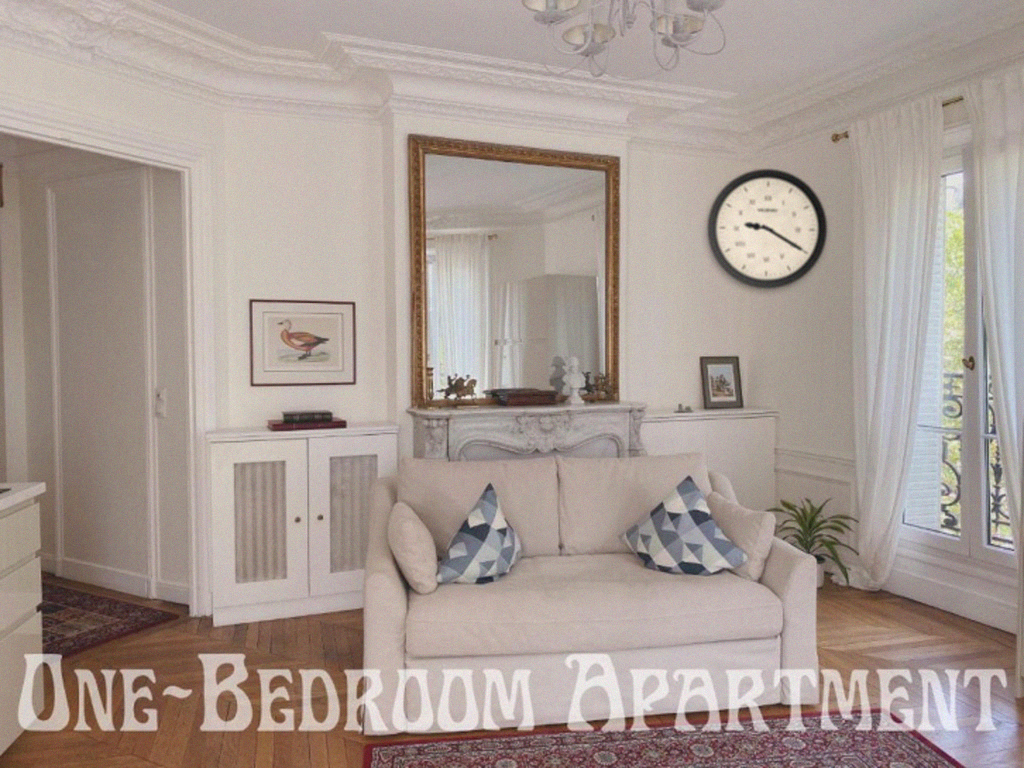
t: 9:20
